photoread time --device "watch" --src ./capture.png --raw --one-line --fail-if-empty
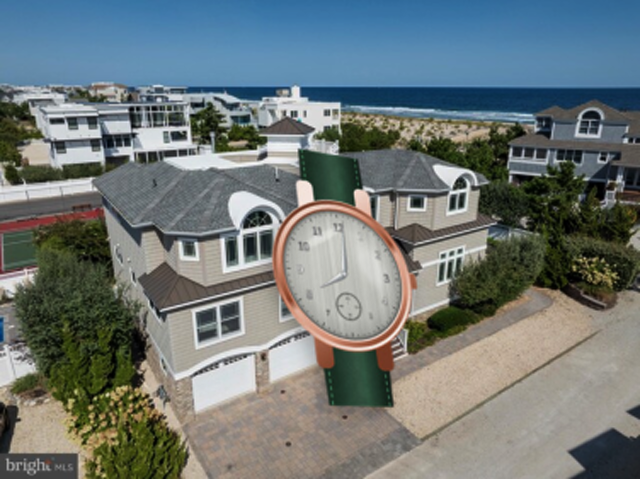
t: 8:01
